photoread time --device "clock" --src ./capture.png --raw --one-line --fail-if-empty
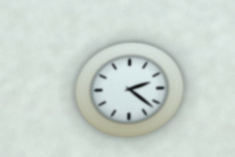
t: 2:22
